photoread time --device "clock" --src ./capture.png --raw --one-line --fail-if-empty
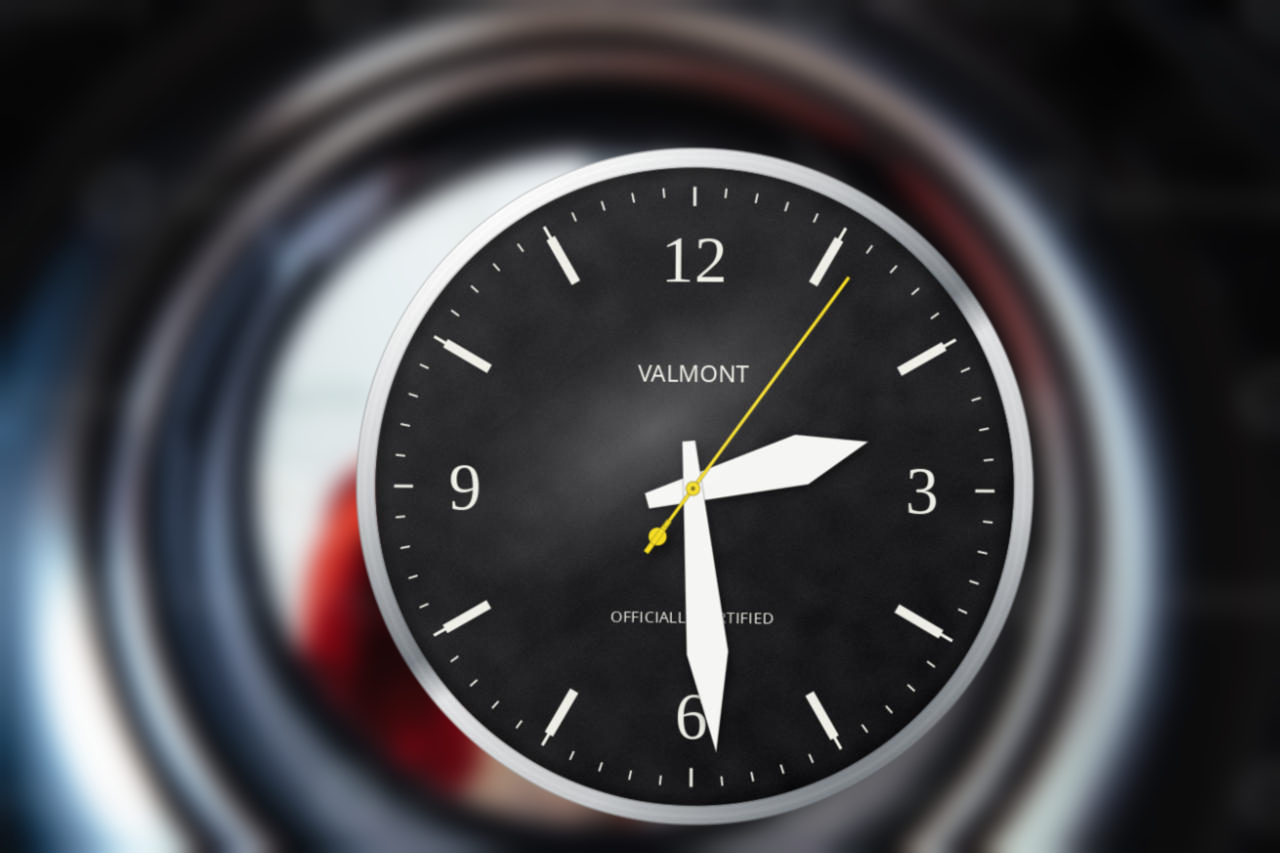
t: 2:29:06
